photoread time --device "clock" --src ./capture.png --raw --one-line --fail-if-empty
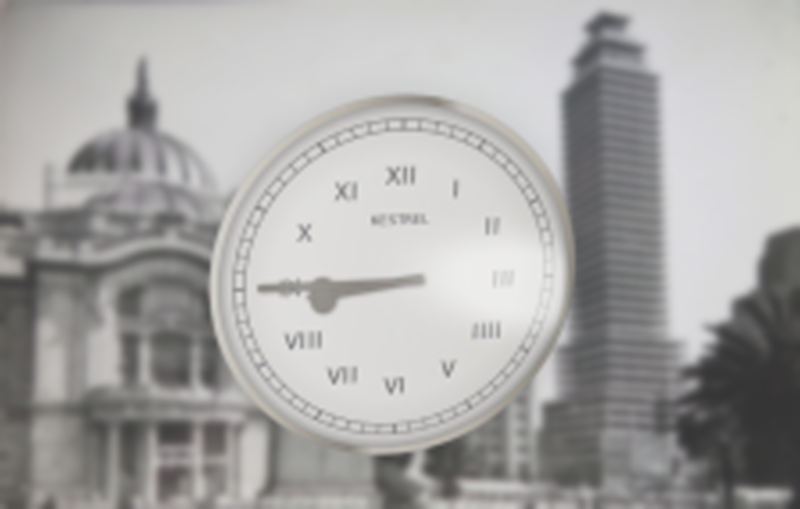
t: 8:45
